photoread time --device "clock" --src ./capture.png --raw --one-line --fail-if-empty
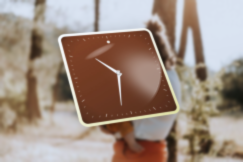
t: 10:32
